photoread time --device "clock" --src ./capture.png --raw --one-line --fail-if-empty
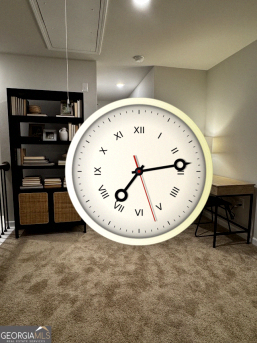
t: 7:13:27
